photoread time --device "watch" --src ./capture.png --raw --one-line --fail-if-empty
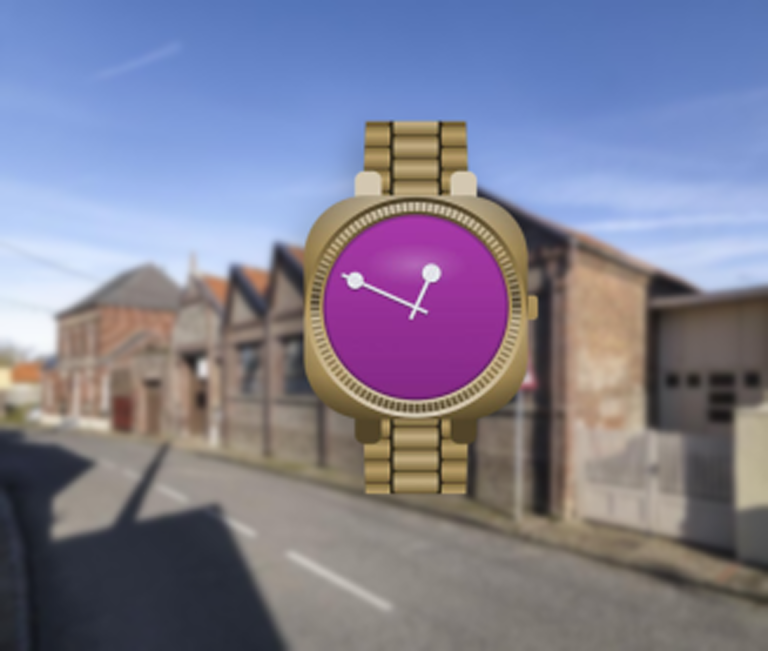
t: 12:49
